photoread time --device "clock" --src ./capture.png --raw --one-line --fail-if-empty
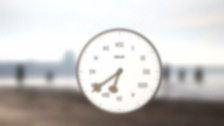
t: 6:39
